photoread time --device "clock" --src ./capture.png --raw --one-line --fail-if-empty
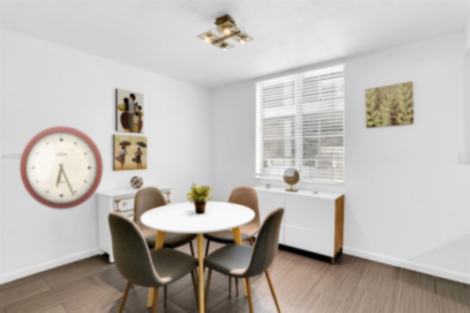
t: 6:26
